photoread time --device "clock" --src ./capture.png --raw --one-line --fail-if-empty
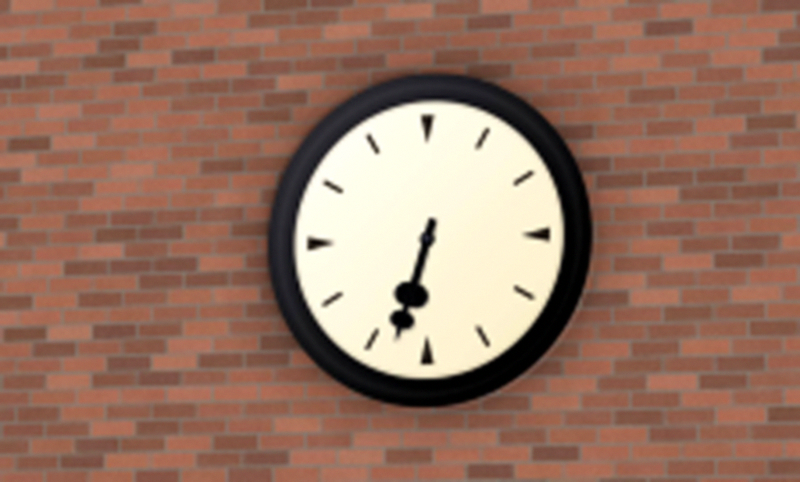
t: 6:33
